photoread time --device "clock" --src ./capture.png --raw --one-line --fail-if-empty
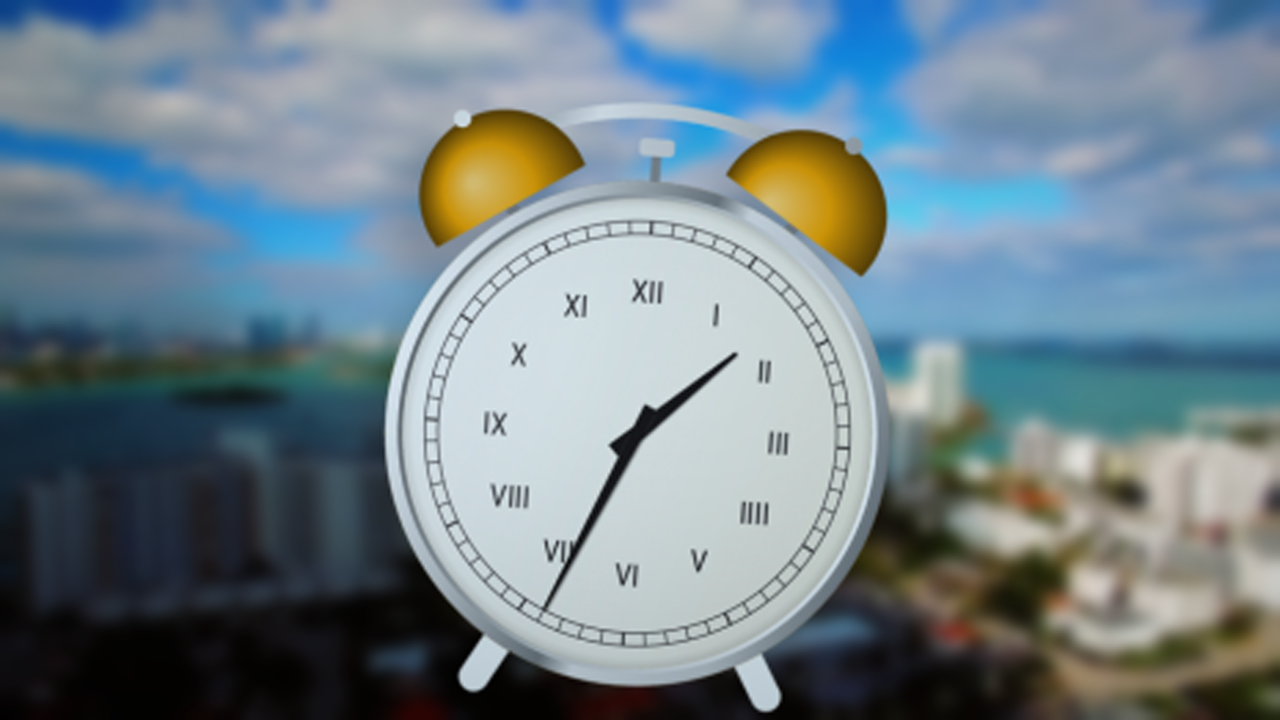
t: 1:34
